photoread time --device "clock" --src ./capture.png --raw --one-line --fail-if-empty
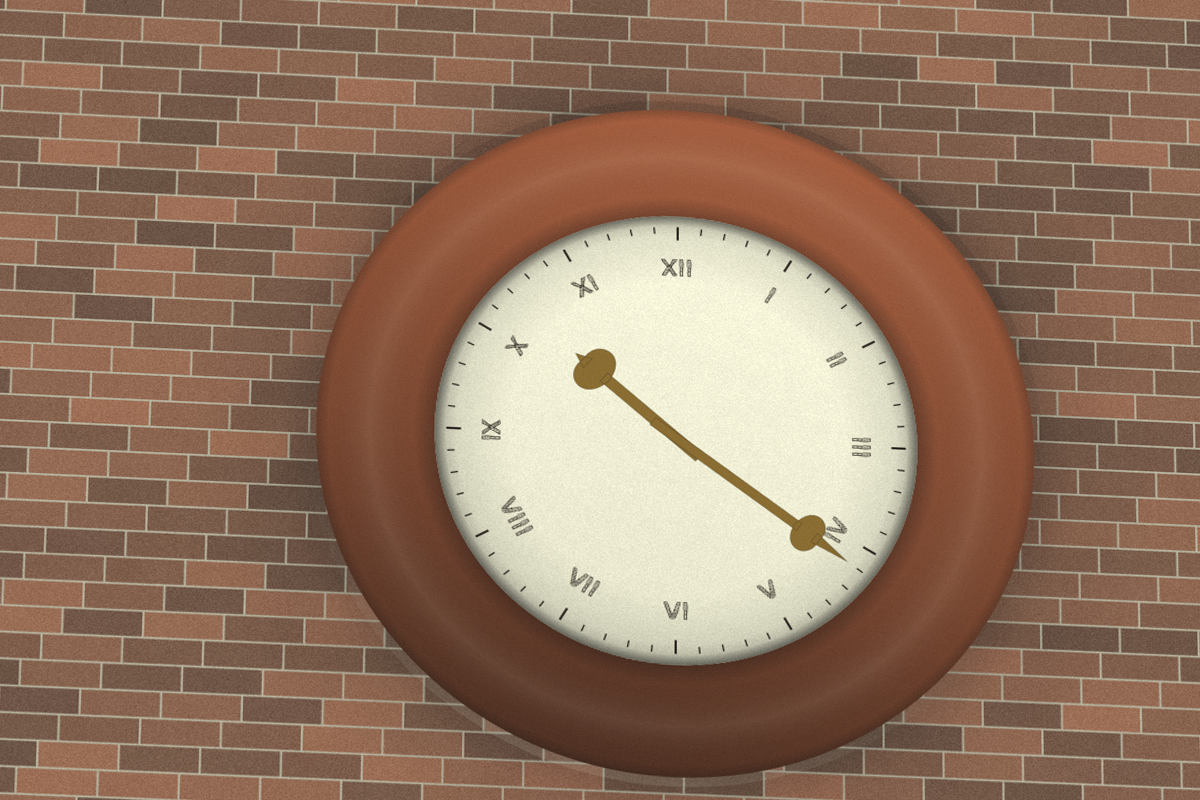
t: 10:21
